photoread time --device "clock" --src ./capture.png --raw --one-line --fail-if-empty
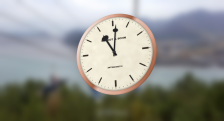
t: 11:01
